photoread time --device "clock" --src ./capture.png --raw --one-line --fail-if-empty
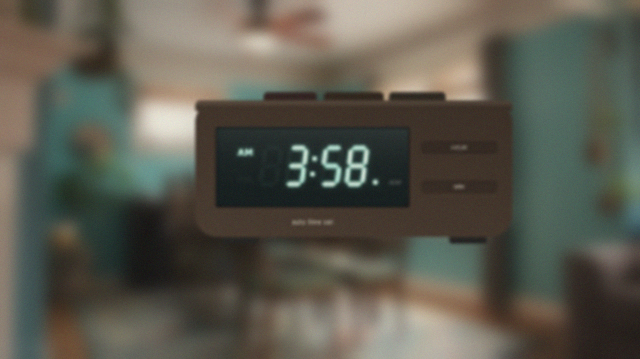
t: 3:58
